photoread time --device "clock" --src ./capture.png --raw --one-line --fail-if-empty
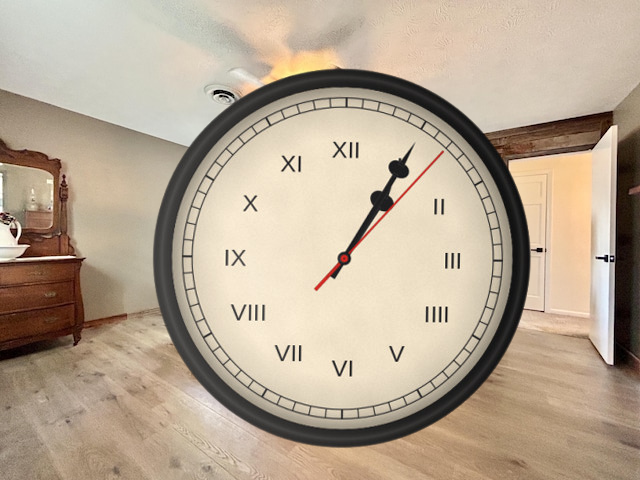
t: 1:05:07
